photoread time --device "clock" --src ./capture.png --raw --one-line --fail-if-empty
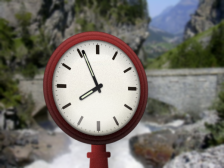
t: 7:56
